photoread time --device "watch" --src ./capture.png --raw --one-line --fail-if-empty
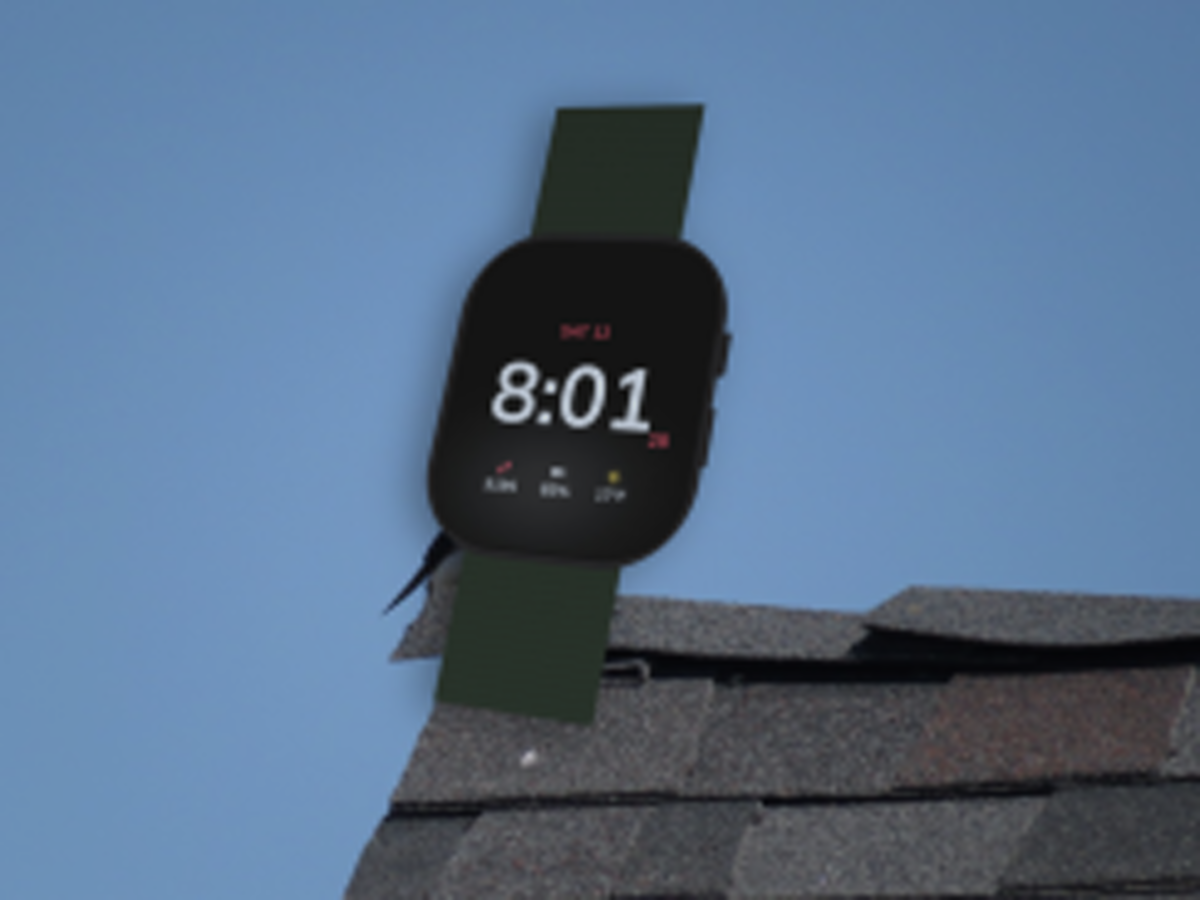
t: 8:01
